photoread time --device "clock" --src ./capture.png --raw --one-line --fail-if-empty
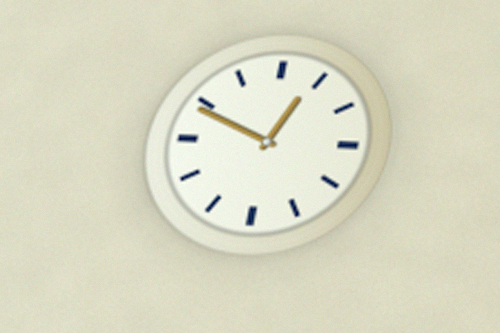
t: 12:49
